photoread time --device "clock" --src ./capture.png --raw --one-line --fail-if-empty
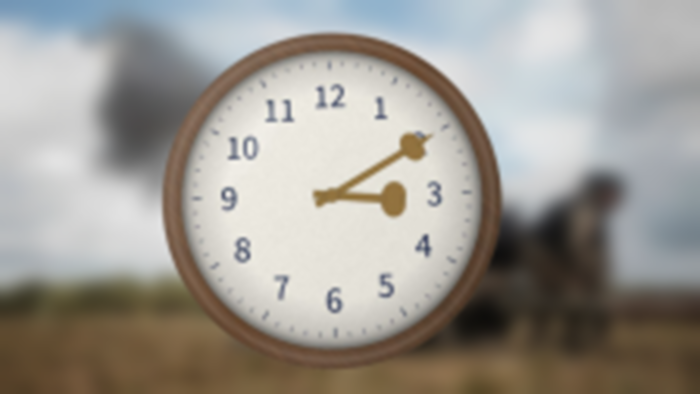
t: 3:10
